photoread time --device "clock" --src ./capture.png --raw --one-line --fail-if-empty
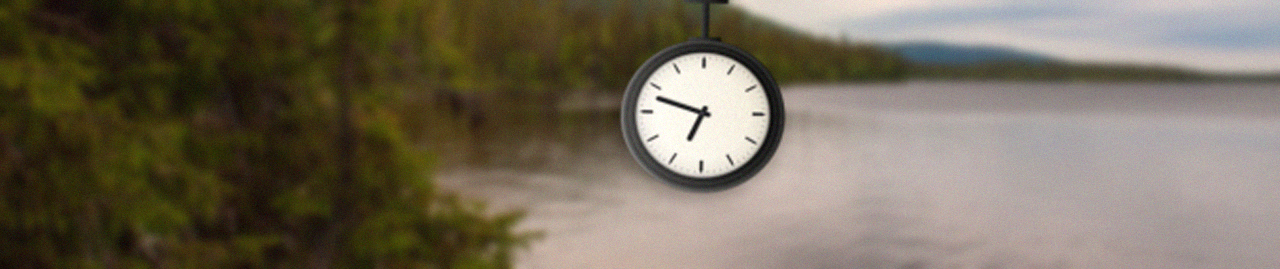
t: 6:48
